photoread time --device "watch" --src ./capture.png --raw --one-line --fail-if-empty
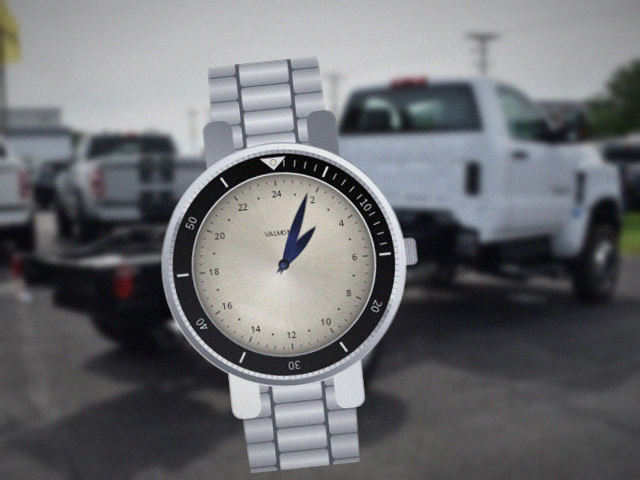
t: 3:04
